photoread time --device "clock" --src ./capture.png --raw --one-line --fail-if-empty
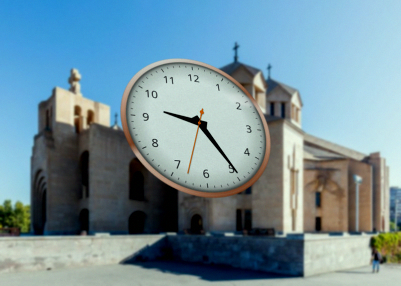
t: 9:24:33
